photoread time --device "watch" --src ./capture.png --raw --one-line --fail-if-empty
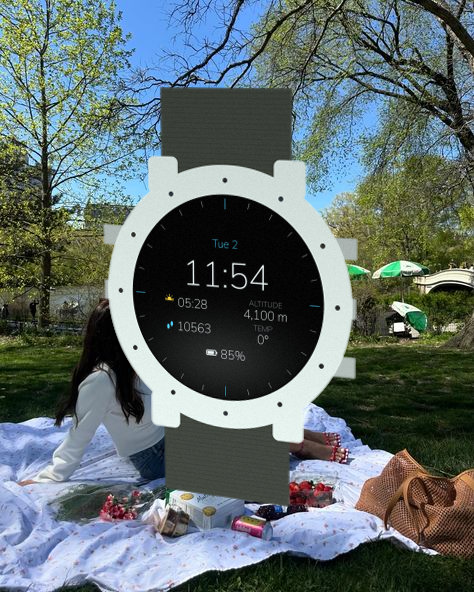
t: 11:54
